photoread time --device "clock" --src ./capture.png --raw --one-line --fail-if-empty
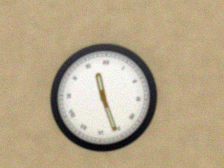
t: 11:26
